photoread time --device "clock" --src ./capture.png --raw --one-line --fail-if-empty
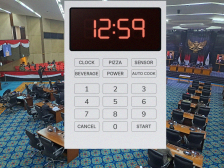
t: 12:59
